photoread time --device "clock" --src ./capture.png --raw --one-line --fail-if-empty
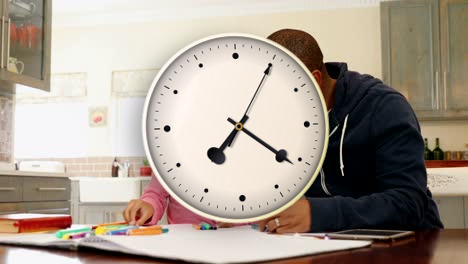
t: 7:21:05
